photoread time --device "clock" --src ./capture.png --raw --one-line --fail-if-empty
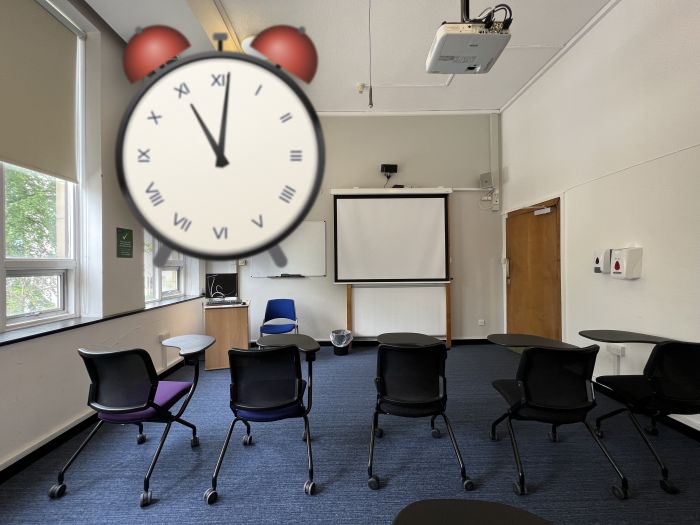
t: 11:01
